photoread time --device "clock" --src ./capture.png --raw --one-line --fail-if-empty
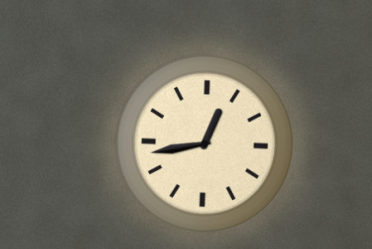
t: 12:43
